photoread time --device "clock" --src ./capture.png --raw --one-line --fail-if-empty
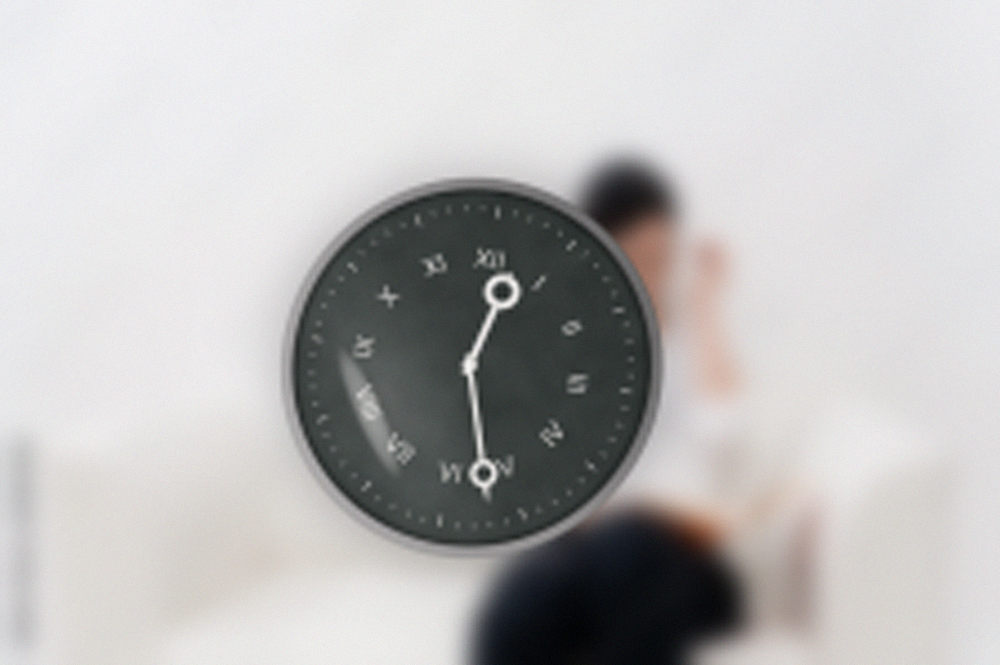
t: 12:27
